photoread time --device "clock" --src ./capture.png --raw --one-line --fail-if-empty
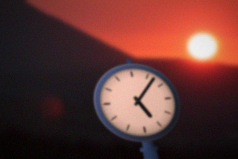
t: 5:07
